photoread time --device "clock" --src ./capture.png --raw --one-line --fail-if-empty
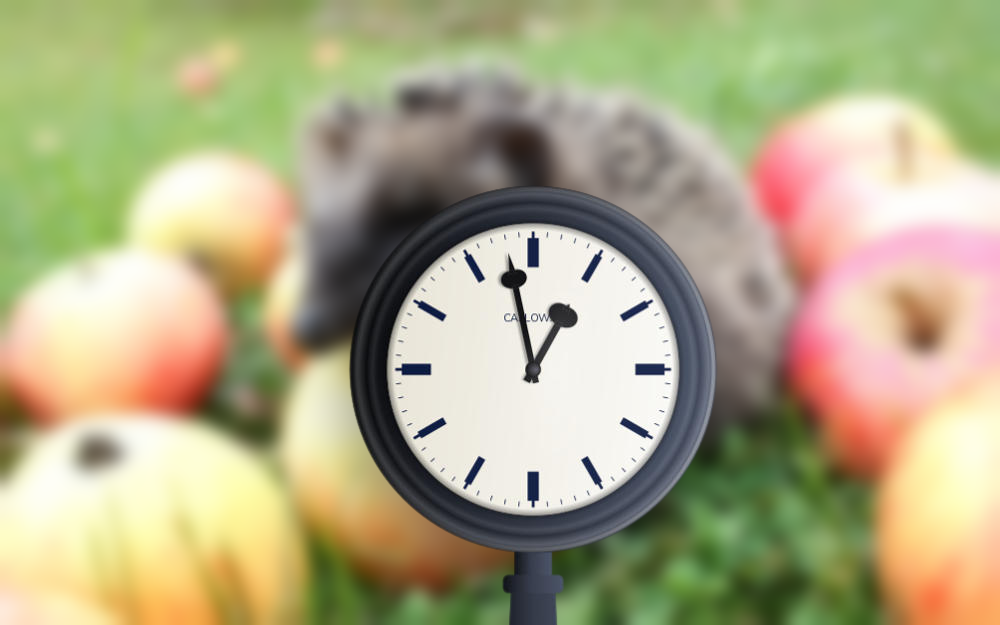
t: 12:58
